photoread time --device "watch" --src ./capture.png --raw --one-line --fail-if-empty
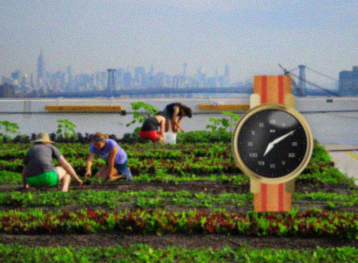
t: 7:10
